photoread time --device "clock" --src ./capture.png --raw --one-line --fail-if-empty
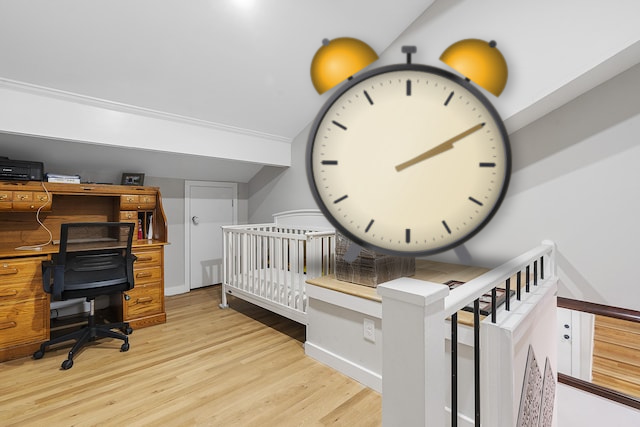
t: 2:10
